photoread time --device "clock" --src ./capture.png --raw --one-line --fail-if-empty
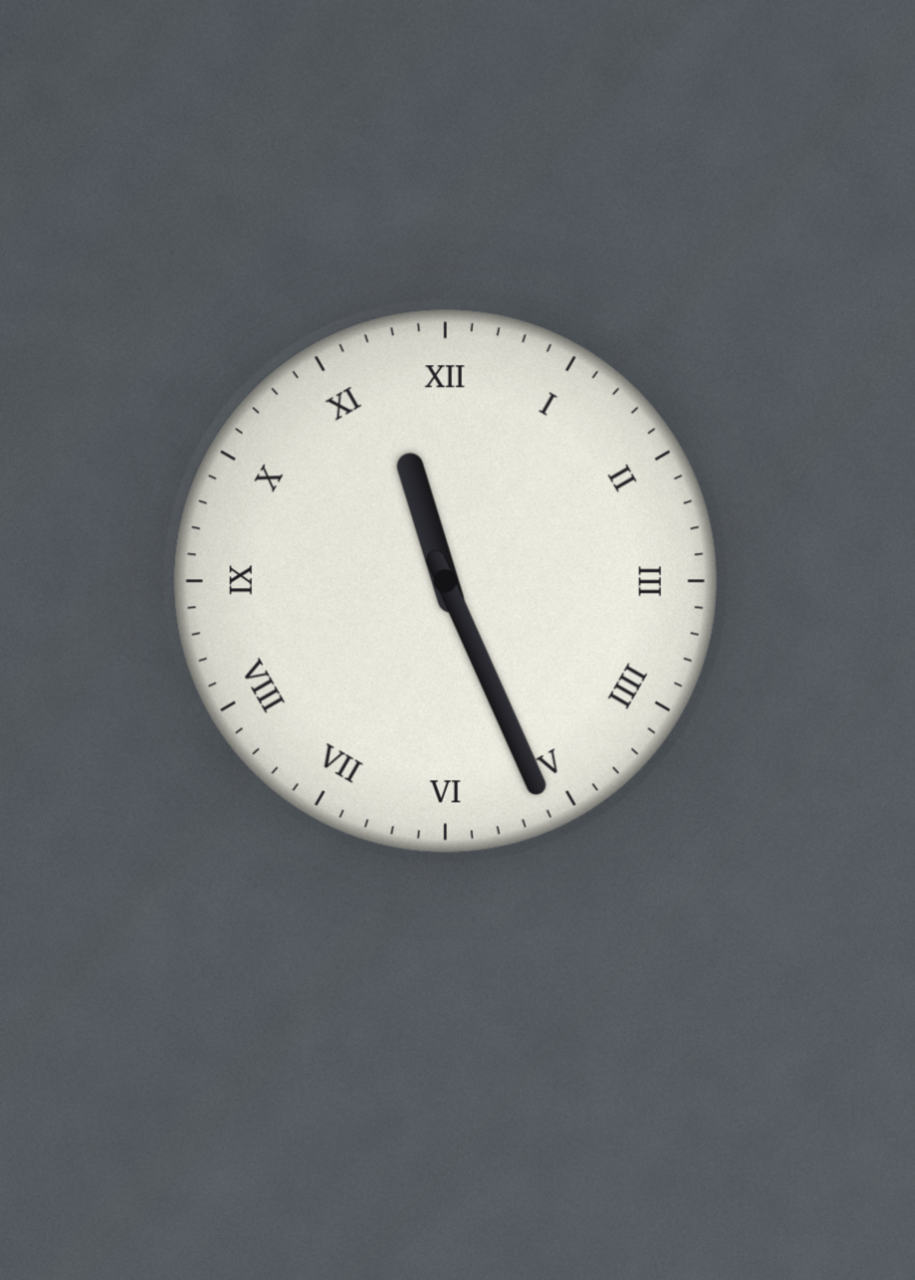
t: 11:26
